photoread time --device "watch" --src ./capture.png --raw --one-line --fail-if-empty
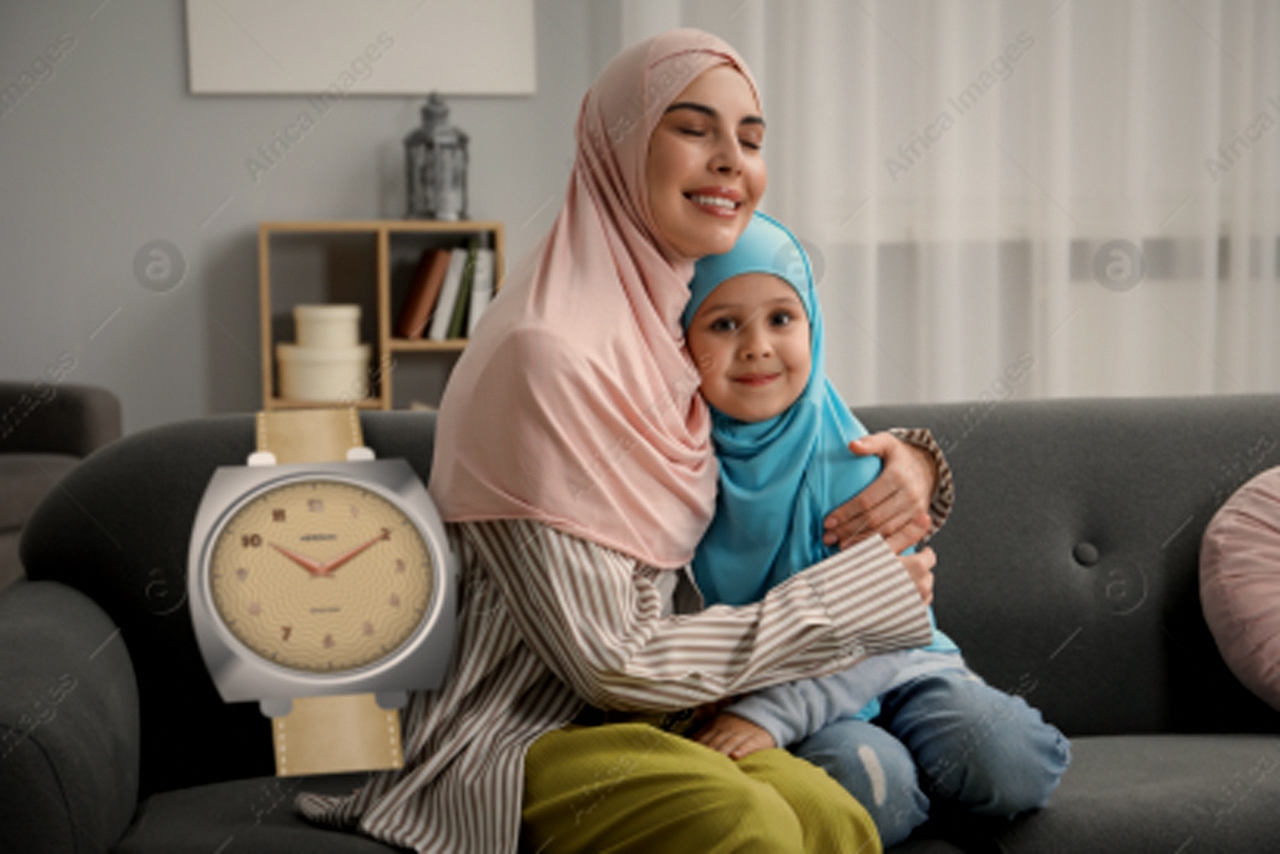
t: 10:10
